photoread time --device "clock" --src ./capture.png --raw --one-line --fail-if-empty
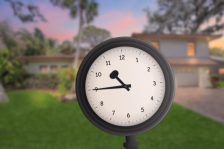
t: 10:45
